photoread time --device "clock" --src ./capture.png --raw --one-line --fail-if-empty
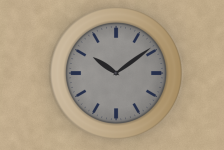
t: 10:09
